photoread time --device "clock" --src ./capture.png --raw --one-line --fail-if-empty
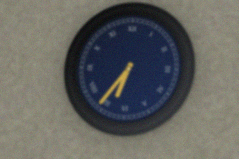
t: 6:36
